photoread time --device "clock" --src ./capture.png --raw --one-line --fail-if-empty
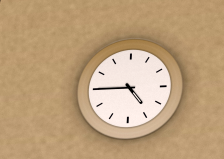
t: 4:45
